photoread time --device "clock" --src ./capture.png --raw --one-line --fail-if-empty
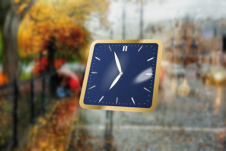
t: 6:56
